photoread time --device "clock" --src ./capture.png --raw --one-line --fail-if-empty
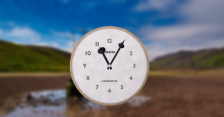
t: 11:05
